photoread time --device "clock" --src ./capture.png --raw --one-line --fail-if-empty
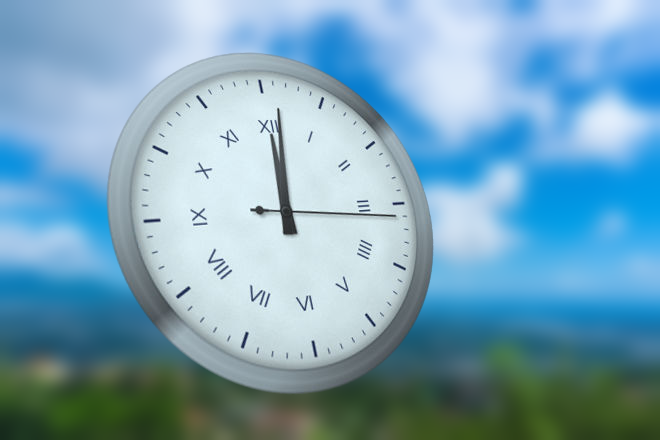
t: 12:01:16
